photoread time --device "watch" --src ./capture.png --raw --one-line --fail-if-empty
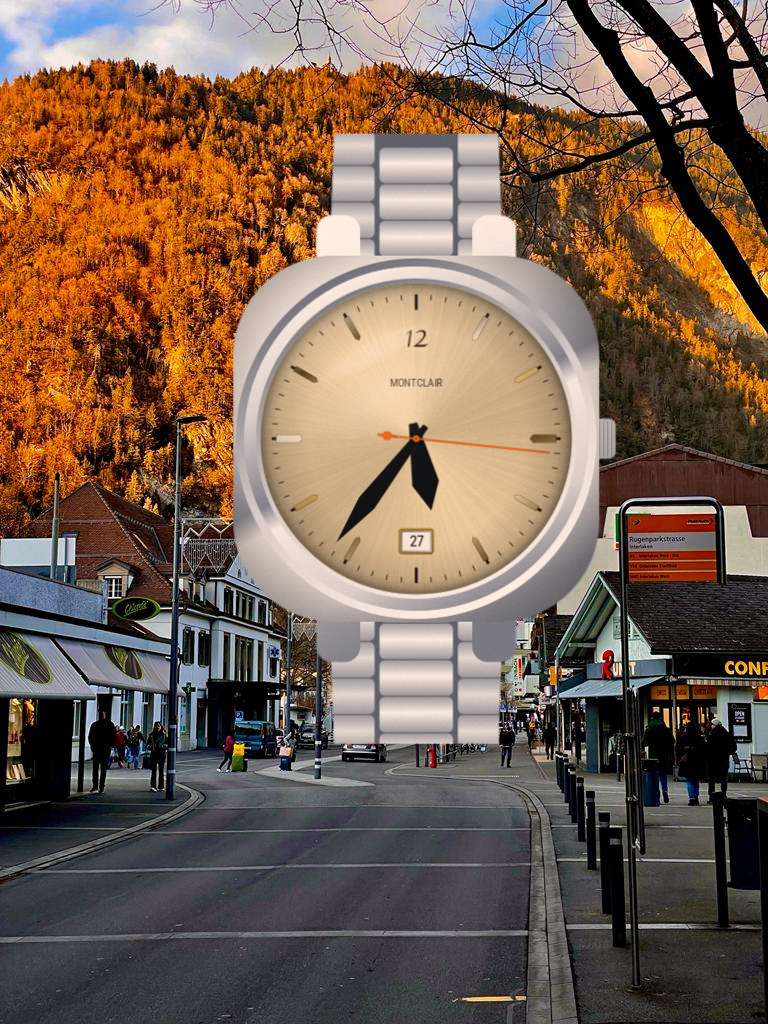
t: 5:36:16
